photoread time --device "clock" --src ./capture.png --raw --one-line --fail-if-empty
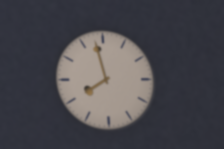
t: 7:58
